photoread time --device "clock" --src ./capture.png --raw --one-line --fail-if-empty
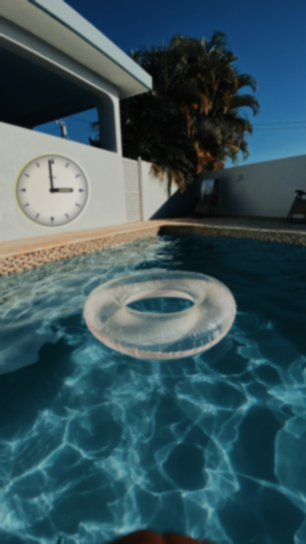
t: 2:59
